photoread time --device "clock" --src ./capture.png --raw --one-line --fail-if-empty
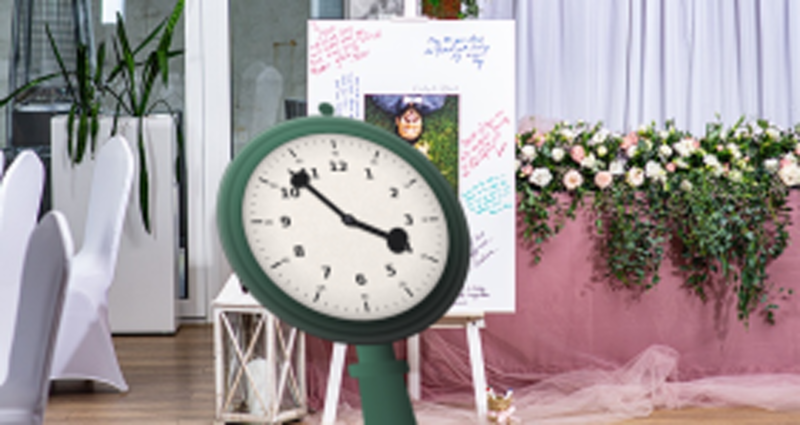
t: 3:53
